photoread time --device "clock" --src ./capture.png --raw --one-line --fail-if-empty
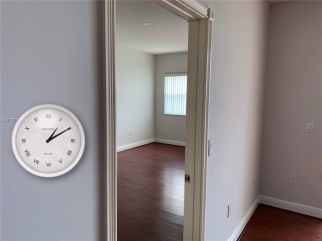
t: 1:10
